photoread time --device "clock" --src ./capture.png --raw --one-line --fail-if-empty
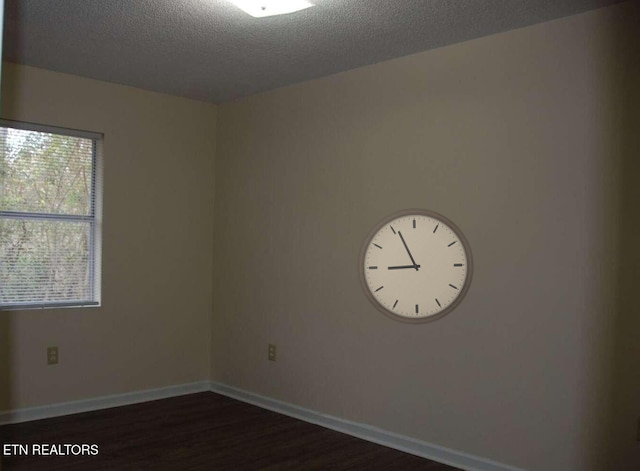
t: 8:56
